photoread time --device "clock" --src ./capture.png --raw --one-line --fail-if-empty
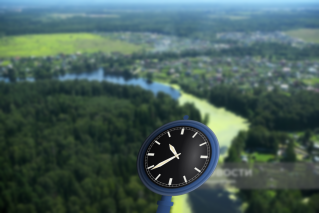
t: 10:39
